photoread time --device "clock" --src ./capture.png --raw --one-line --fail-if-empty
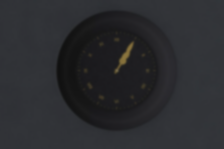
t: 1:05
